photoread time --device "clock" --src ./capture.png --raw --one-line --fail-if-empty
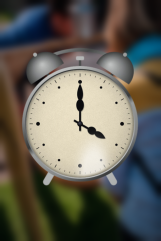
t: 4:00
